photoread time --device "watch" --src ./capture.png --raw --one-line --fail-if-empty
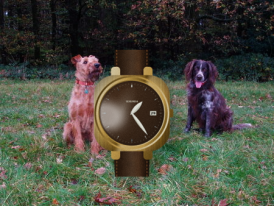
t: 1:24
